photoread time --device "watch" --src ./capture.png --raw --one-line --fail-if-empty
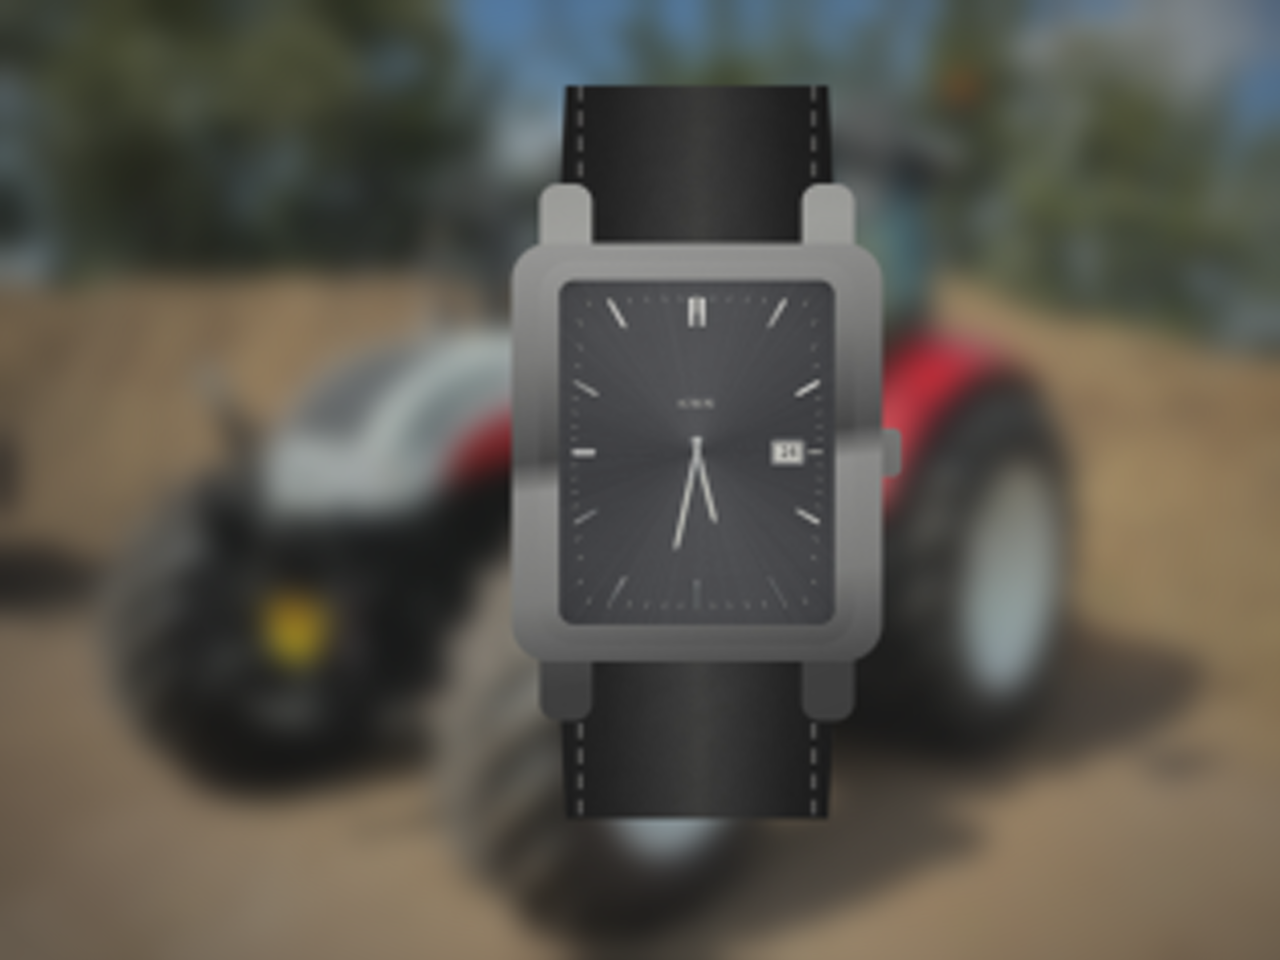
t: 5:32
